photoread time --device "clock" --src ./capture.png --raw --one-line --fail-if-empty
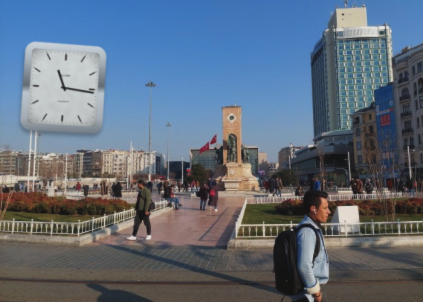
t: 11:16
